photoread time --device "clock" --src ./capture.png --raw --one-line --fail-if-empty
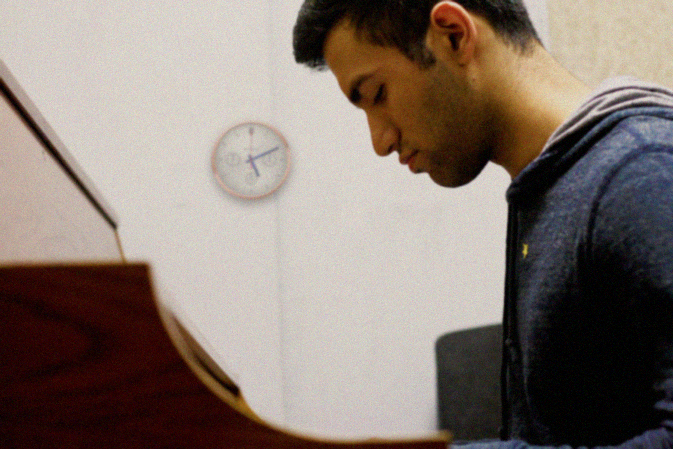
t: 5:11
